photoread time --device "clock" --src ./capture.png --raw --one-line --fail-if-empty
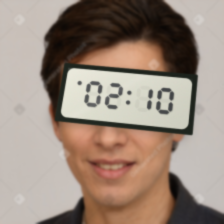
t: 2:10
